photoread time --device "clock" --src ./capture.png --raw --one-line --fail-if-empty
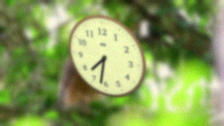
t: 7:32
